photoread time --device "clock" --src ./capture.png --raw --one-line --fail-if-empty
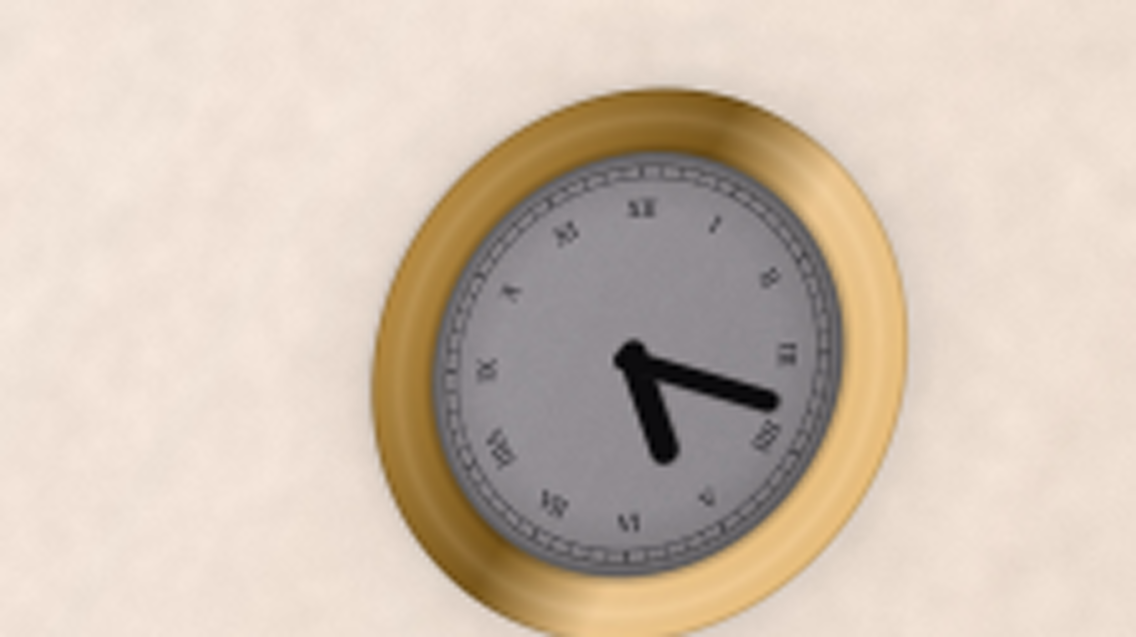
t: 5:18
